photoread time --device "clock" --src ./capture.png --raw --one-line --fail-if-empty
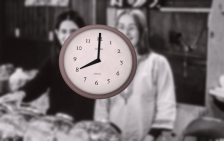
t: 8:00
